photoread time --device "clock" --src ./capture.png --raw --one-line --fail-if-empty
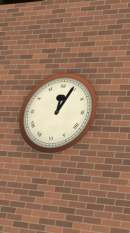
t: 12:04
